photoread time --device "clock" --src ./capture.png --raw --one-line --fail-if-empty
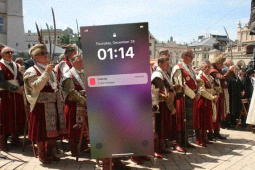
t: 1:14
